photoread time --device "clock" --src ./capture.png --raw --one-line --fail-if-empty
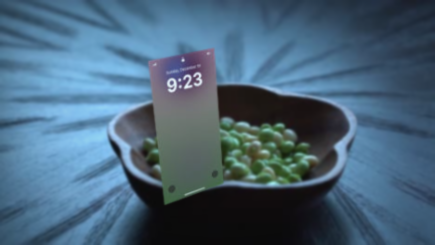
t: 9:23
